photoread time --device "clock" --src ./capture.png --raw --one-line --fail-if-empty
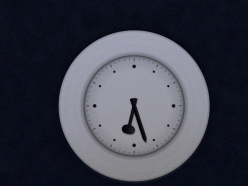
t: 6:27
